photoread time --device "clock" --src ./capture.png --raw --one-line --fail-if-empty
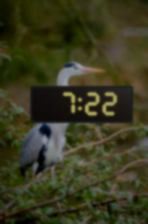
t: 7:22
